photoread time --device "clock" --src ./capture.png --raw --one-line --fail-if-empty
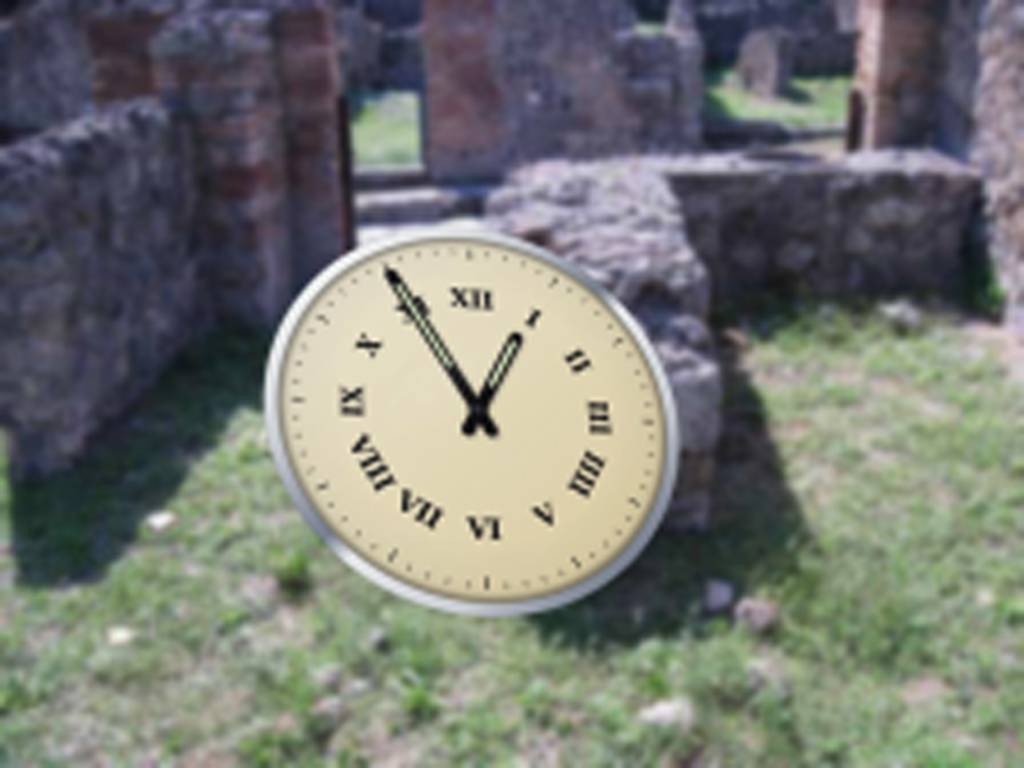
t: 12:55
